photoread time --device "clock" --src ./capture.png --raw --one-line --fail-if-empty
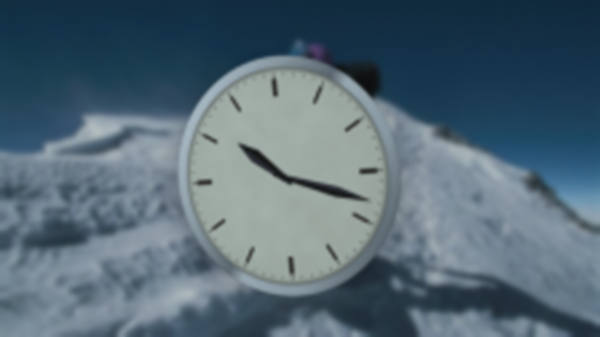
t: 10:18
